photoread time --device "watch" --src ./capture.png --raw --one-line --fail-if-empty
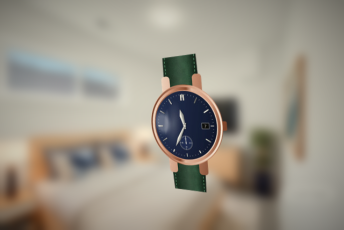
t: 11:35
